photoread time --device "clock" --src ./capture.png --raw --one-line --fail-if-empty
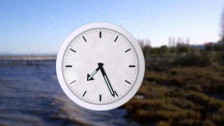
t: 7:26
